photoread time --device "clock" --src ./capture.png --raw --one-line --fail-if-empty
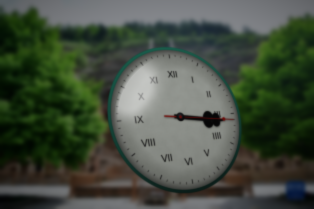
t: 3:16:16
